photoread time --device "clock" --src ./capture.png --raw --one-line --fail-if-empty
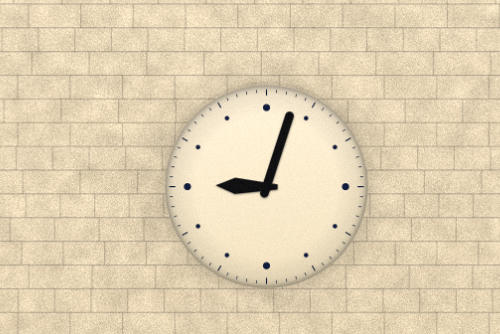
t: 9:03
